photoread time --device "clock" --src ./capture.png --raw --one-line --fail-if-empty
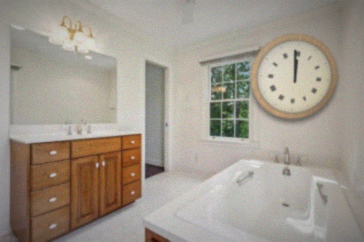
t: 11:59
